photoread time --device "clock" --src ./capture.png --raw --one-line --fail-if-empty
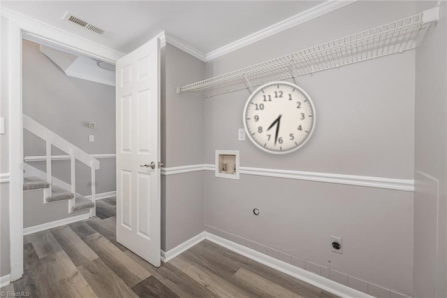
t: 7:32
